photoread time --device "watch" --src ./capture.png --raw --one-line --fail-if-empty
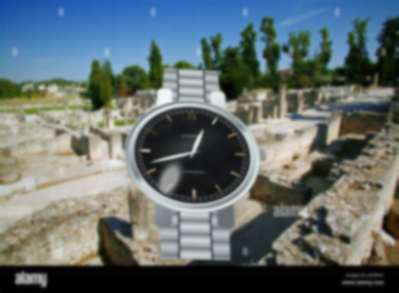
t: 12:42
